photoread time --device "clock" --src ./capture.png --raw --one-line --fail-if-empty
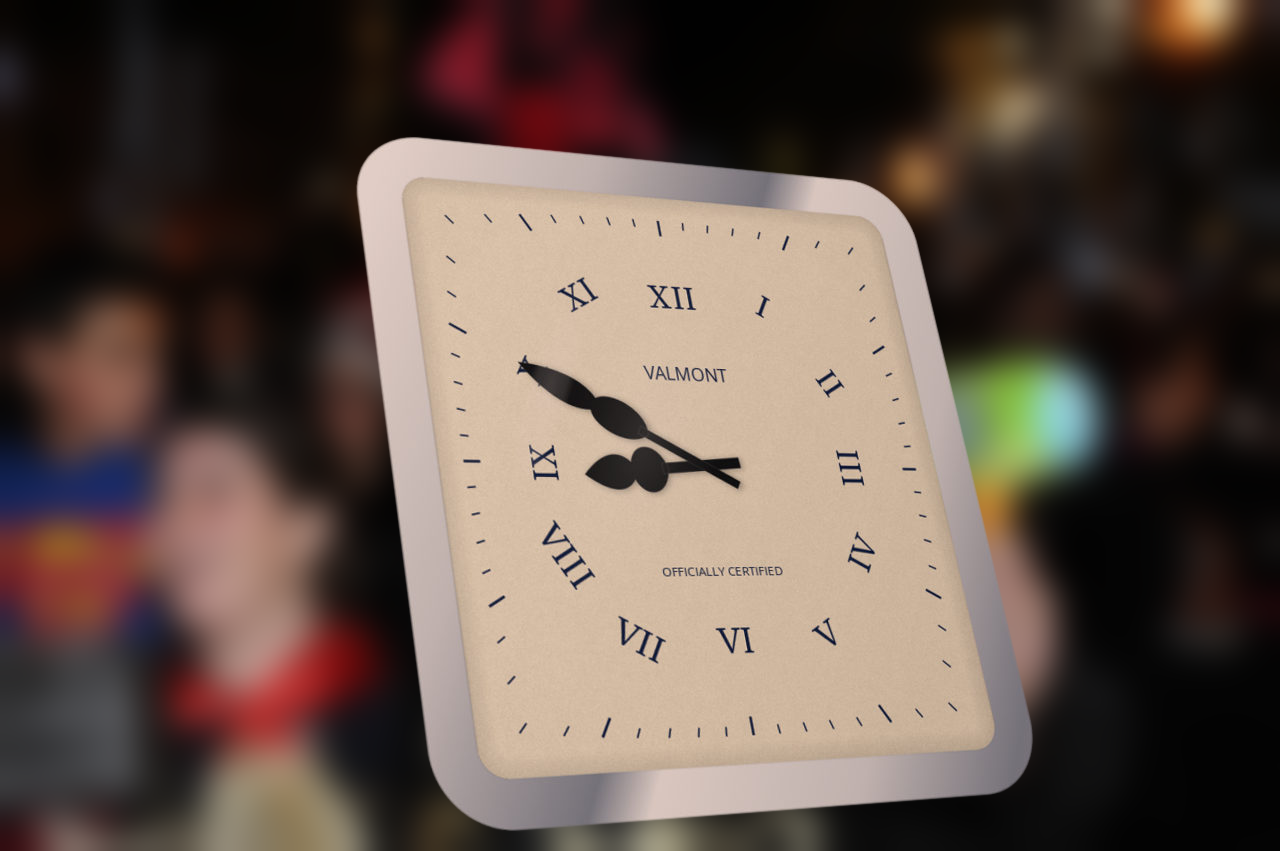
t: 8:50
